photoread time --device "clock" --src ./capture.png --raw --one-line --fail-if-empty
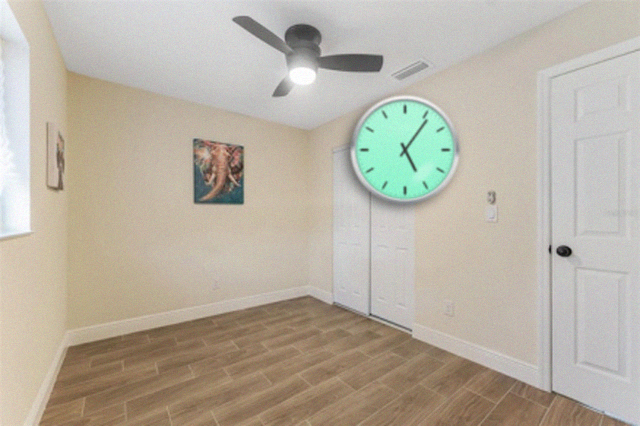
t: 5:06
